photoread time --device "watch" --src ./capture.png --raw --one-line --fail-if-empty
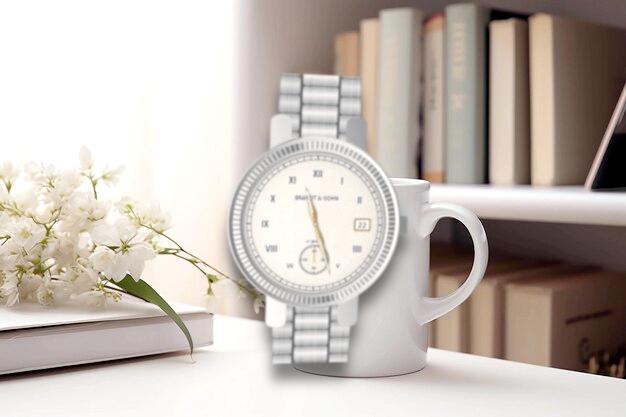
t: 11:27
